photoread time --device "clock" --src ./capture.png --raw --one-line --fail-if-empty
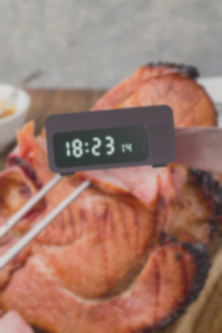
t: 18:23
